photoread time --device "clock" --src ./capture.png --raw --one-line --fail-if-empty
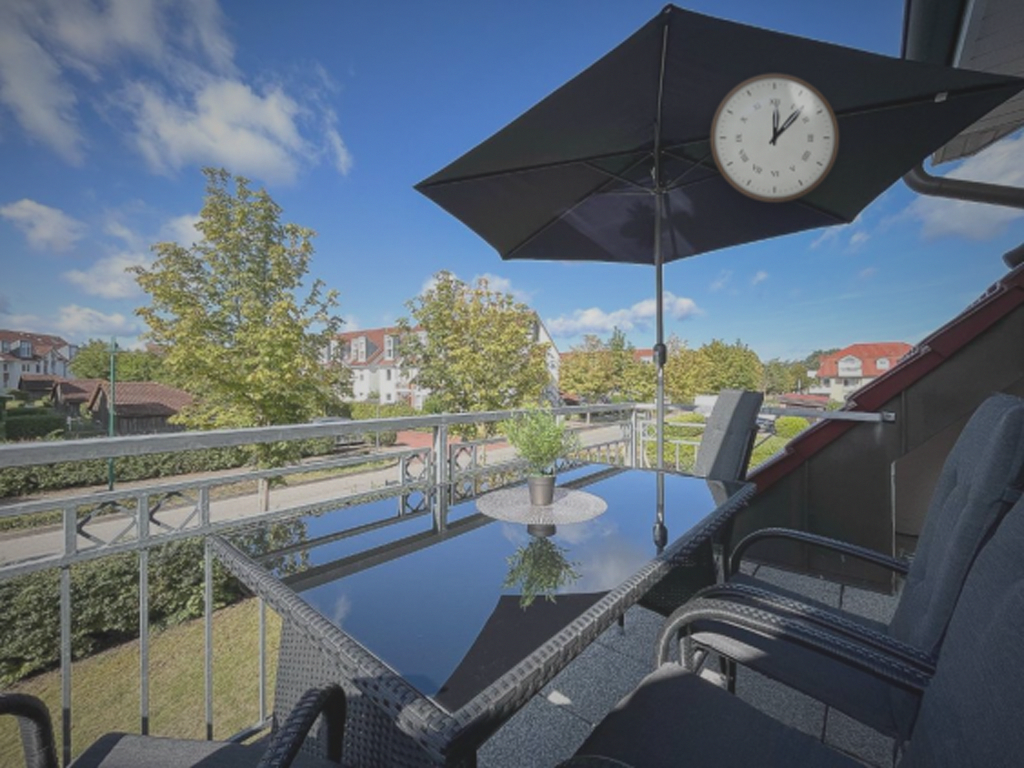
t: 12:07
